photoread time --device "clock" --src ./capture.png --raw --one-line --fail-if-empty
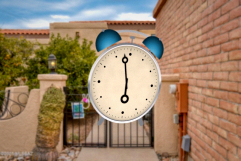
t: 5:58
